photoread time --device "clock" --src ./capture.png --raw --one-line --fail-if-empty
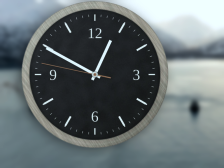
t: 12:49:47
